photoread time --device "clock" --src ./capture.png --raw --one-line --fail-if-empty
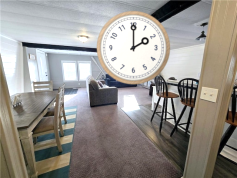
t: 2:00
